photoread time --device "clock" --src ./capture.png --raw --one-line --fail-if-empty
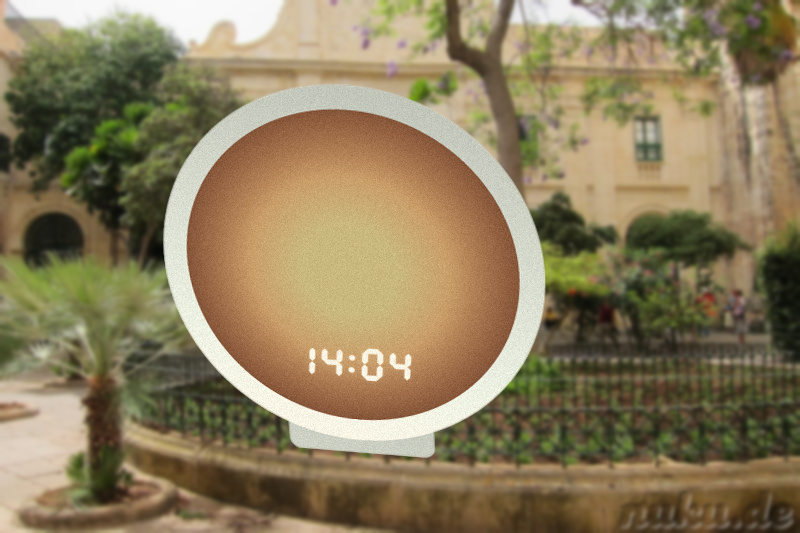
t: 14:04
